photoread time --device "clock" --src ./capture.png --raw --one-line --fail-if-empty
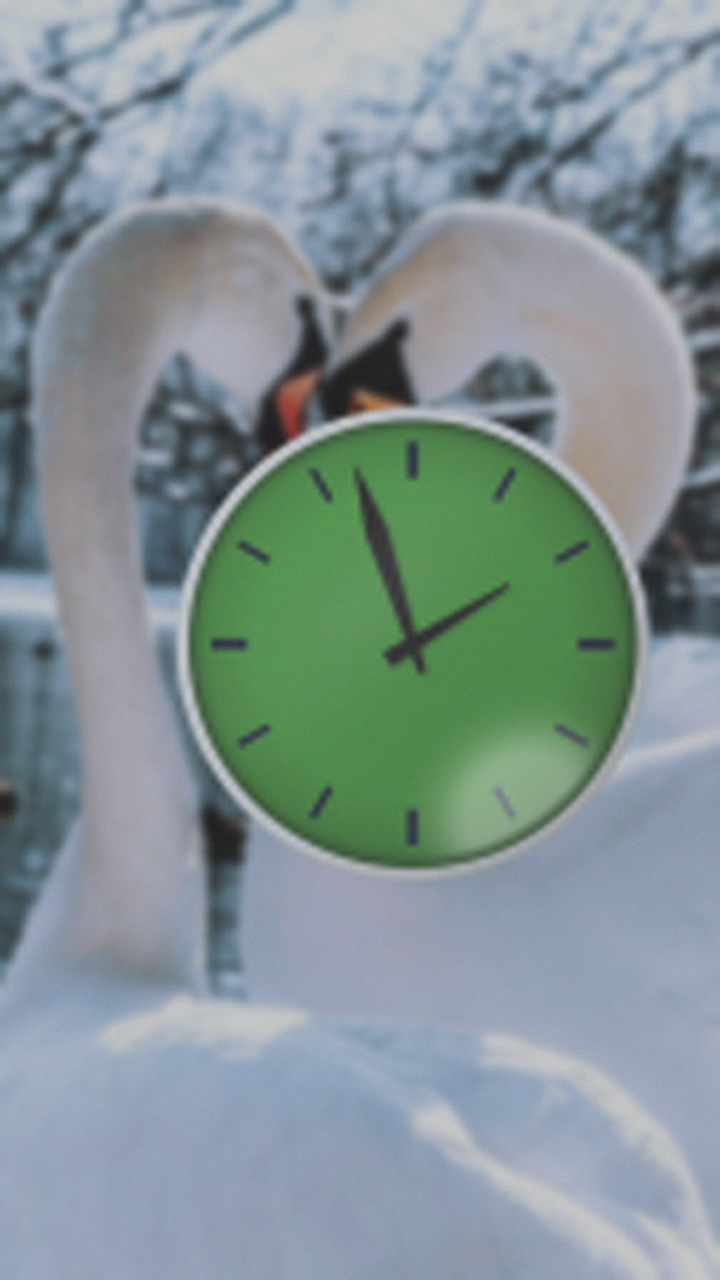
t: 1:57
